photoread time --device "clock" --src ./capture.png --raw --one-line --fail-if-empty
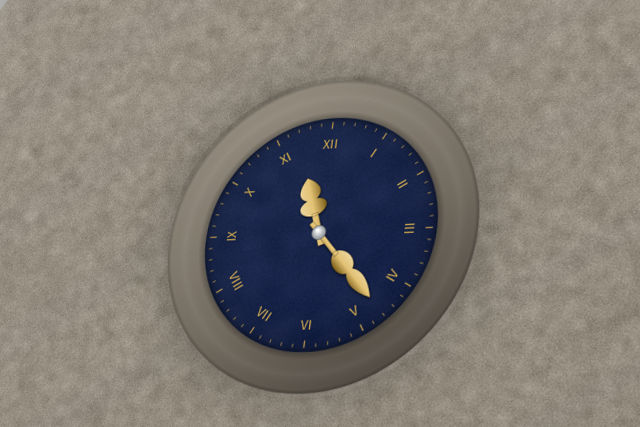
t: 11:23
